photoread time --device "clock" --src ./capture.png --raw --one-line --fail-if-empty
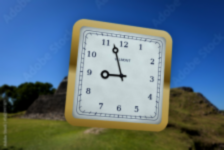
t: 8:57
